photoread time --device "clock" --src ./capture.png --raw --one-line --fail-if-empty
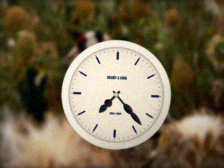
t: 7:23
